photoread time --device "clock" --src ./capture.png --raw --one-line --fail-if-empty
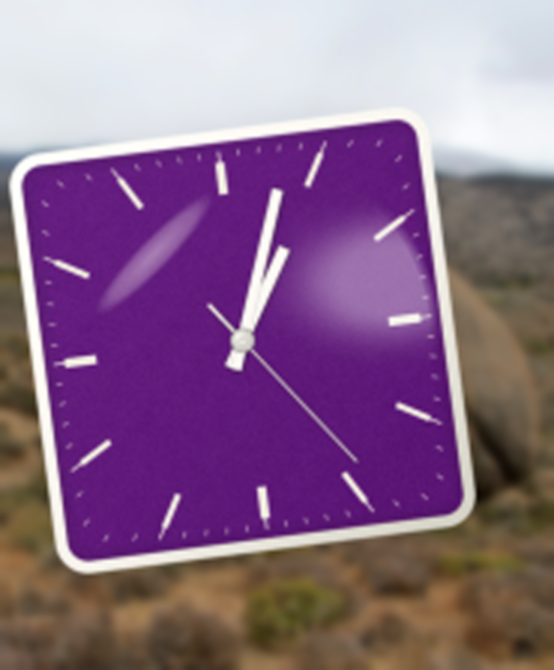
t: 1:03:24
